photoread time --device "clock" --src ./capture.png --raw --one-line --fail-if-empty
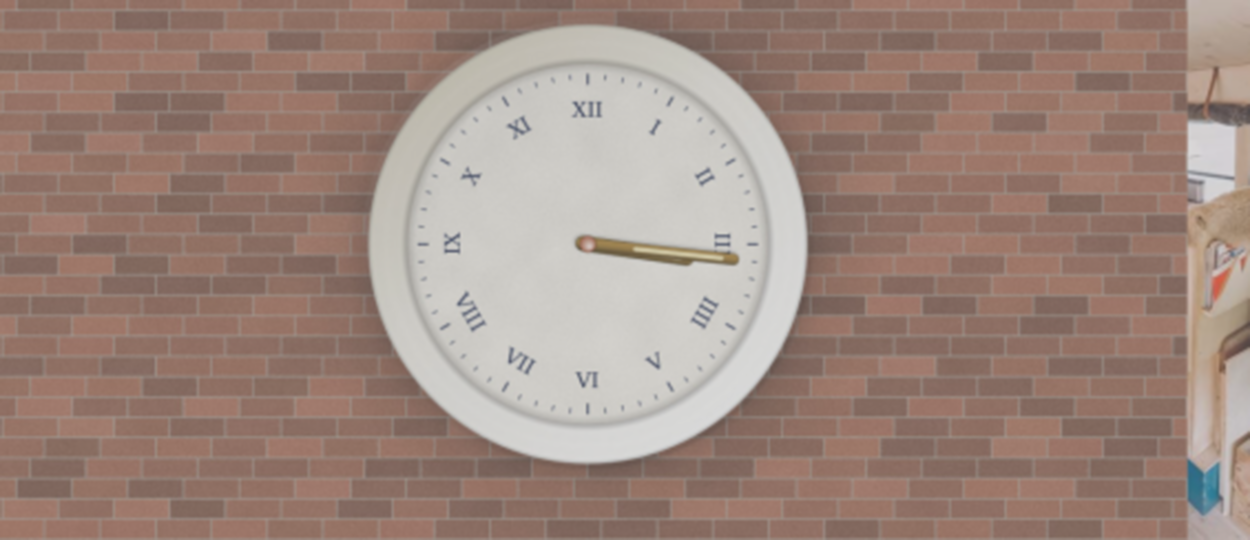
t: 3:16
